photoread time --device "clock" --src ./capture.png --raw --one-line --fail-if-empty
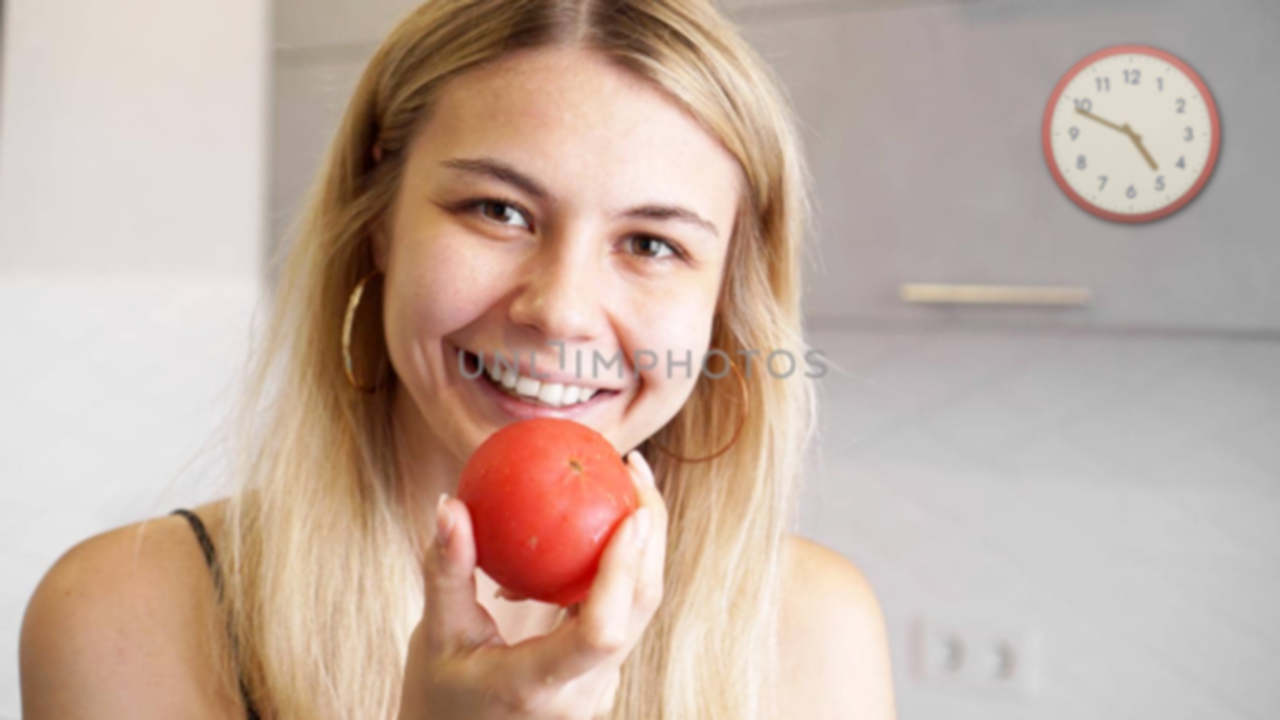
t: 4:49
